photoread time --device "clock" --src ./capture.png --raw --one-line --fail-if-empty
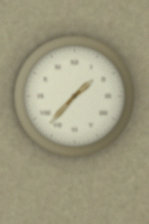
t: 1:37
